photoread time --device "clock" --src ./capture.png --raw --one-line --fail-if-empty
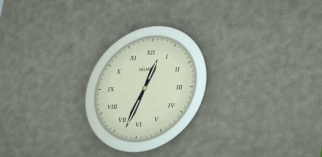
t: 12:33
